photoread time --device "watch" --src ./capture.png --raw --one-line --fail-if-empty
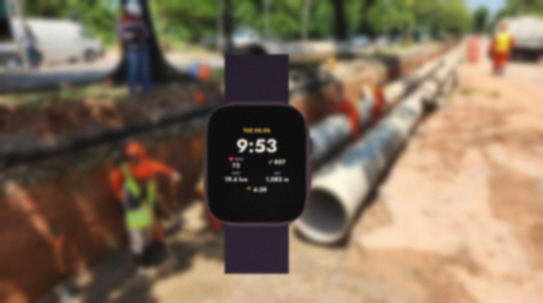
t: 9:53
